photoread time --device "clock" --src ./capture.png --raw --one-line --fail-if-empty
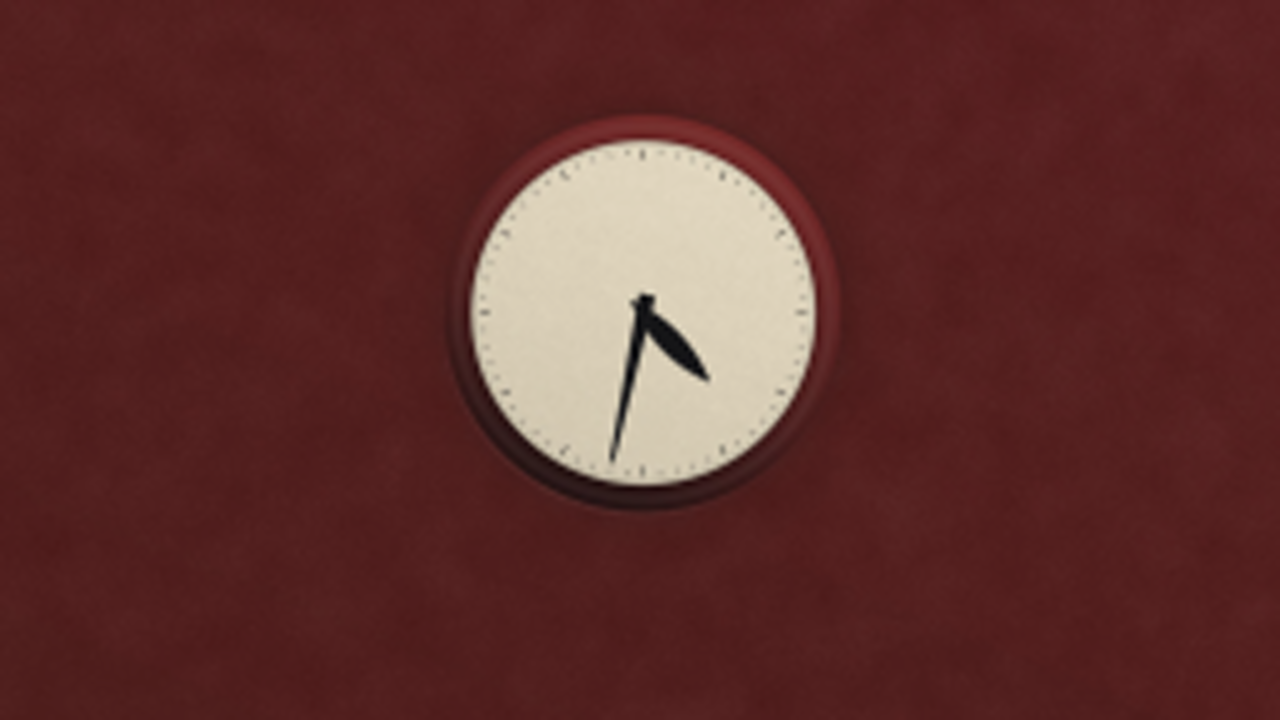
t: 4:32
